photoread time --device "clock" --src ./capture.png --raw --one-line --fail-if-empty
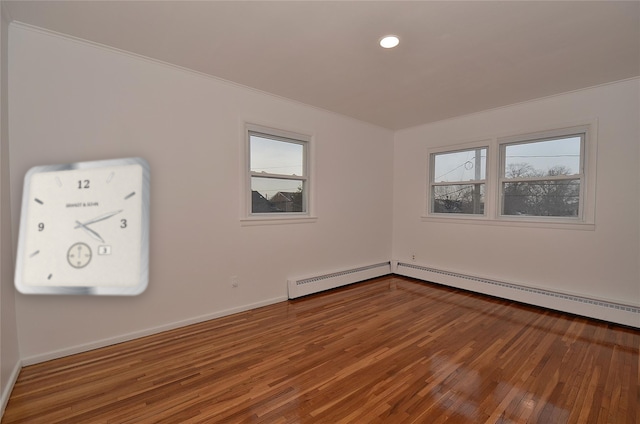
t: 4:12
